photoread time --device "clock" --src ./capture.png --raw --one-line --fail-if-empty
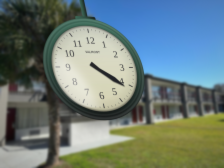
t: 4:21
